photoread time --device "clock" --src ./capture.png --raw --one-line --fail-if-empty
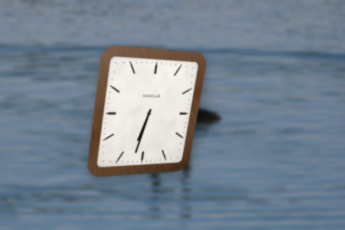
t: 6:32
